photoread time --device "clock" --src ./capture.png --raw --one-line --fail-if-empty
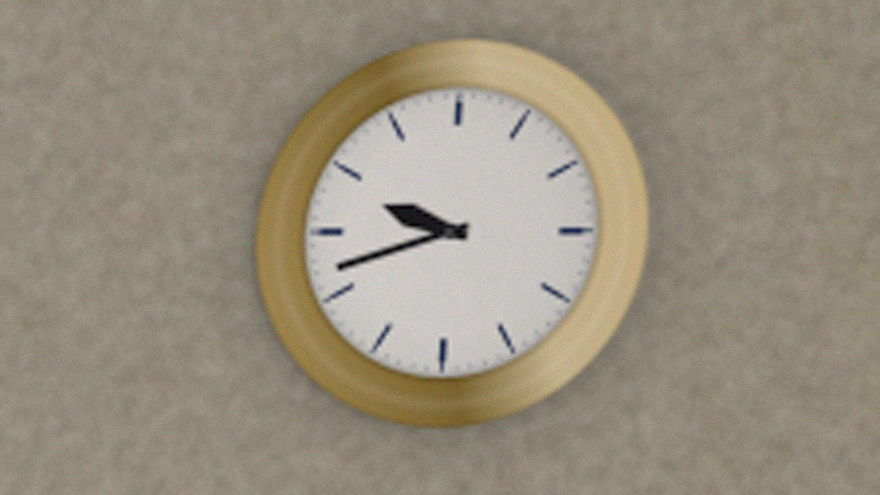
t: 9:42
